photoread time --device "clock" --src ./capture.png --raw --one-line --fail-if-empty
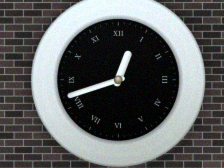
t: 12:42
